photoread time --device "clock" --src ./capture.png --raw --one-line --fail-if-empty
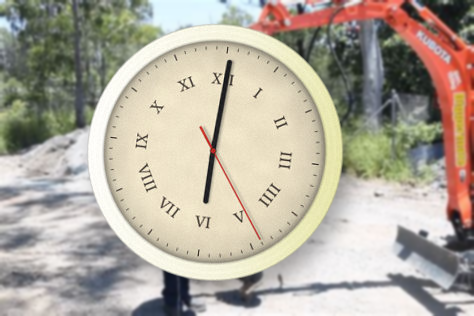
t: 6:00:24
